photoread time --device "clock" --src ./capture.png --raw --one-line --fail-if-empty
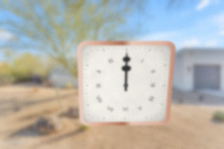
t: 12:00
